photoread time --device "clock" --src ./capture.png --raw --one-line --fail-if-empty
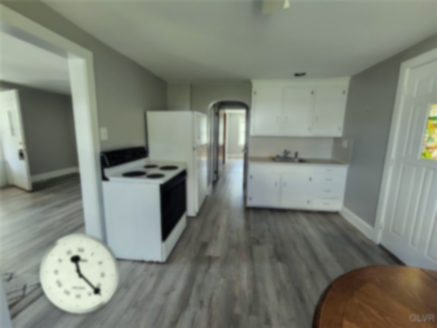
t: 11:22
